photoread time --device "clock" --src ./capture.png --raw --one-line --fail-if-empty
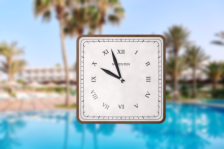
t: 9:57
